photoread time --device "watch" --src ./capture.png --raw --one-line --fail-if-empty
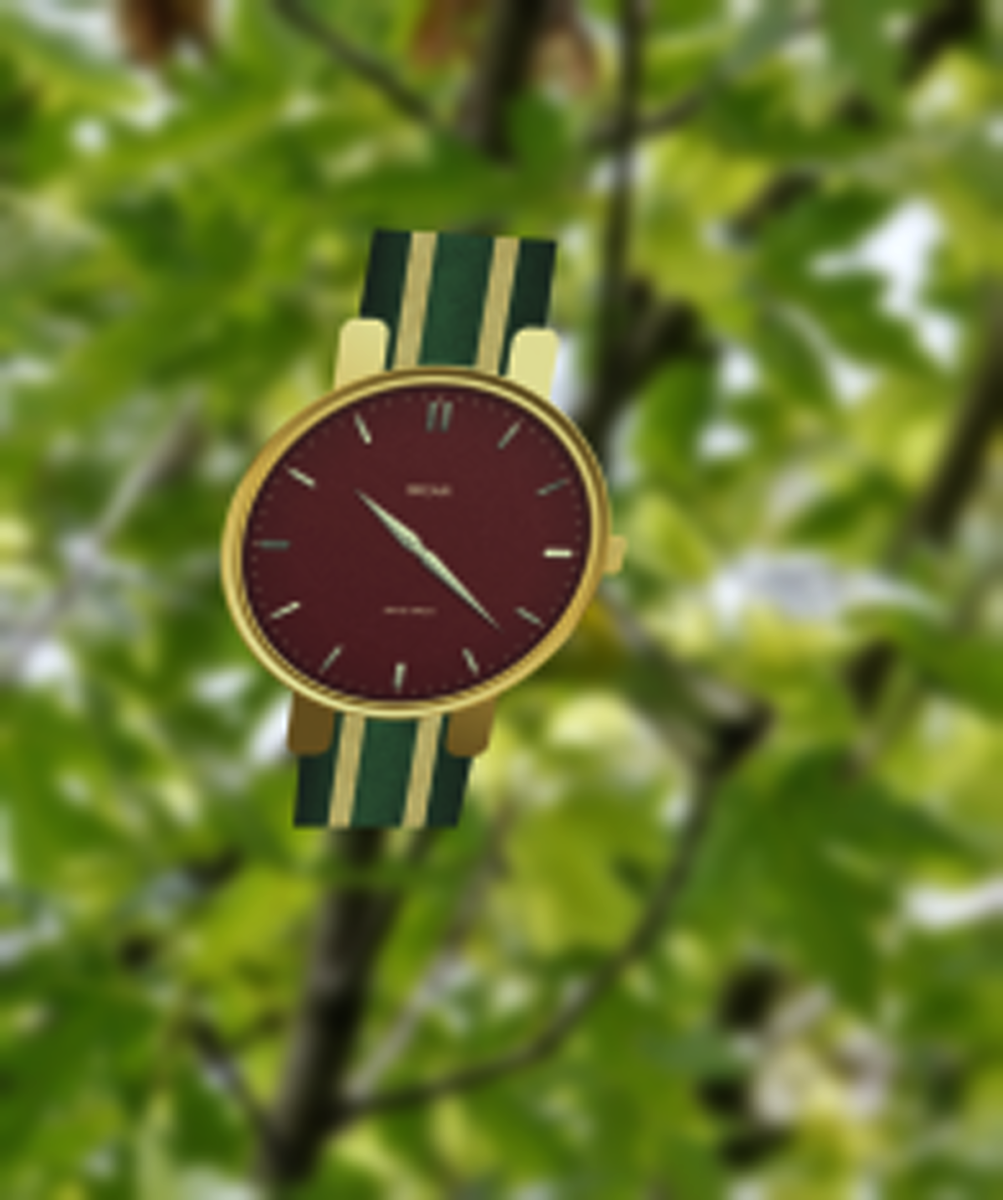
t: 10:22
